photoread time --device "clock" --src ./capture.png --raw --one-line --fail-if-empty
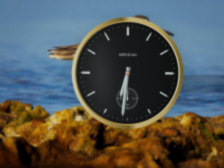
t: 6:31
